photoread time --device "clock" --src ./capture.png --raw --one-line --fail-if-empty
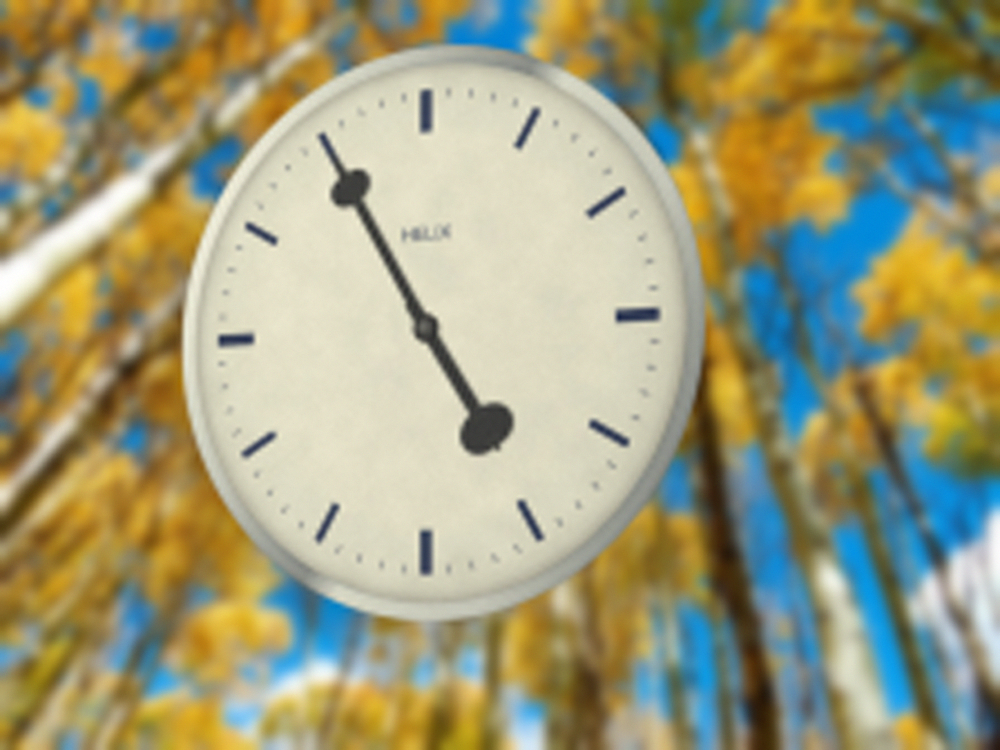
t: 4:55
